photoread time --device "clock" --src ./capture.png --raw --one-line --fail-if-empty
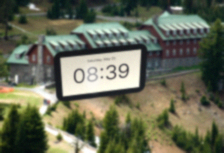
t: 8:39
